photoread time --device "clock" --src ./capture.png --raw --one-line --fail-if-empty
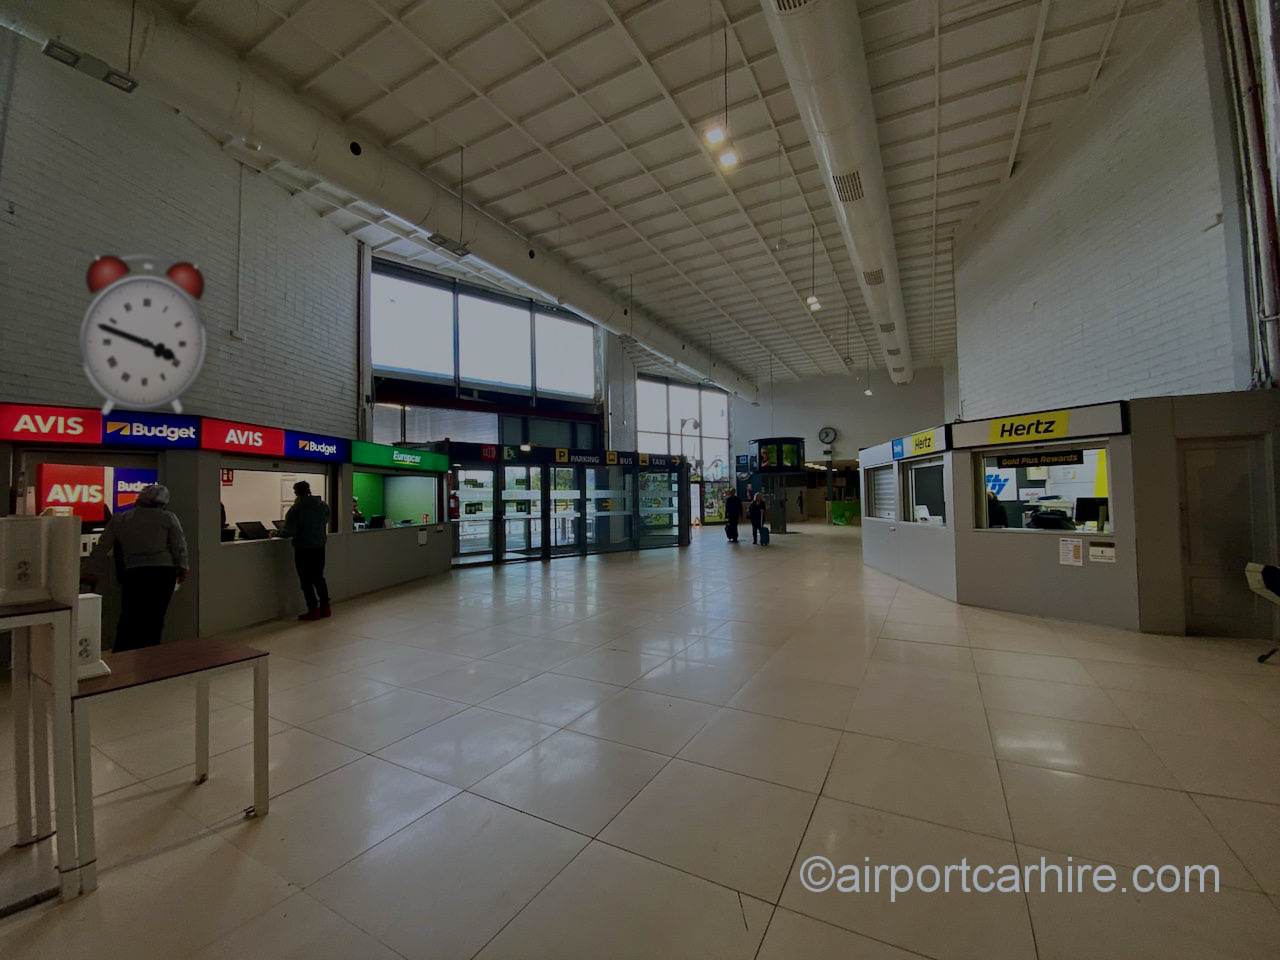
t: 3:48
